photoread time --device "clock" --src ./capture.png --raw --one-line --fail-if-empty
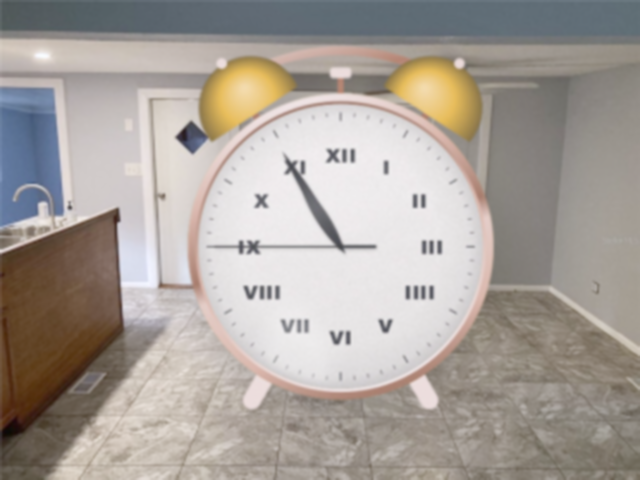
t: 10:54:45
